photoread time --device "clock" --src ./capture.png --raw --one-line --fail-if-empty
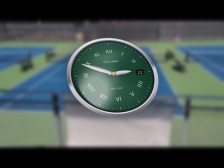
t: 2:49
